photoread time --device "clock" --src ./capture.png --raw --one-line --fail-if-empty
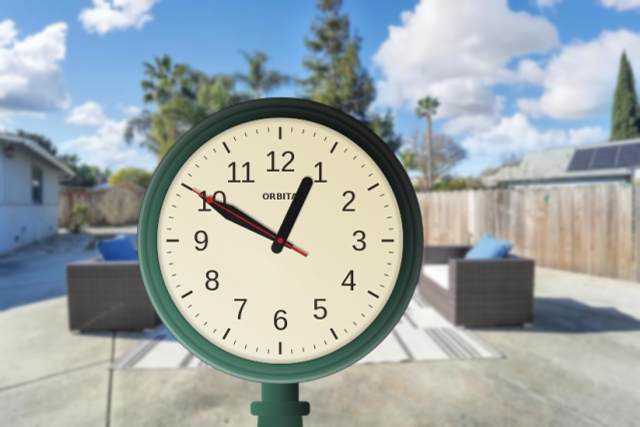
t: 12:49:50
